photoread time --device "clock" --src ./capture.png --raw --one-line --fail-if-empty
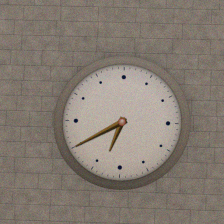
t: 6:40
